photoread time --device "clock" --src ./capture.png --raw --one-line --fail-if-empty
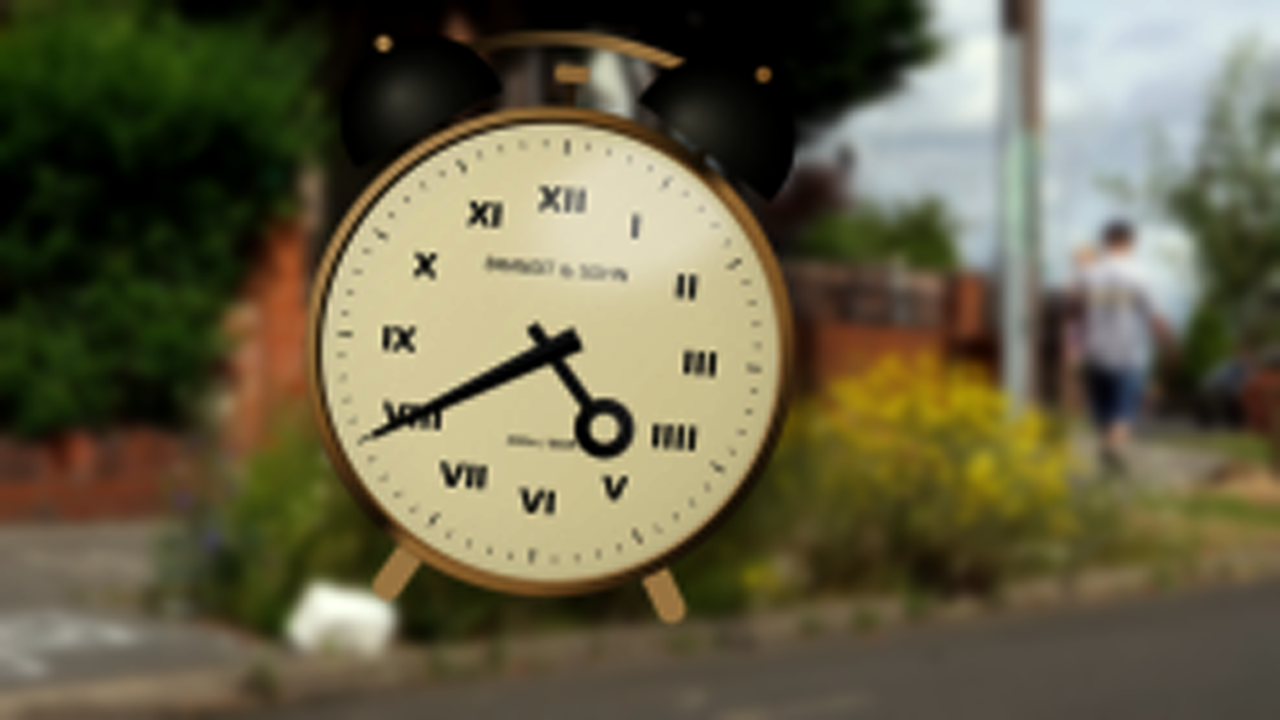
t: 4:40
